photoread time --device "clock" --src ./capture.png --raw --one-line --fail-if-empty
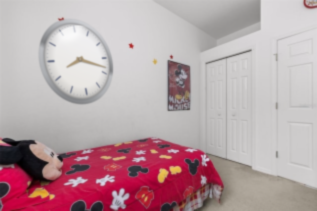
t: 8:18
